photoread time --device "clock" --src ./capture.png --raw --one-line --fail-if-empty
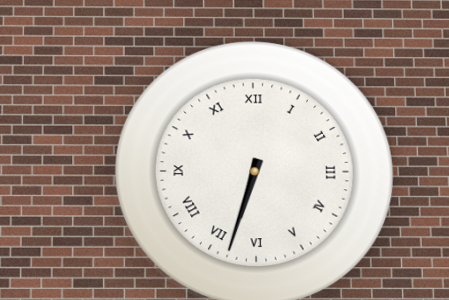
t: 6:33
